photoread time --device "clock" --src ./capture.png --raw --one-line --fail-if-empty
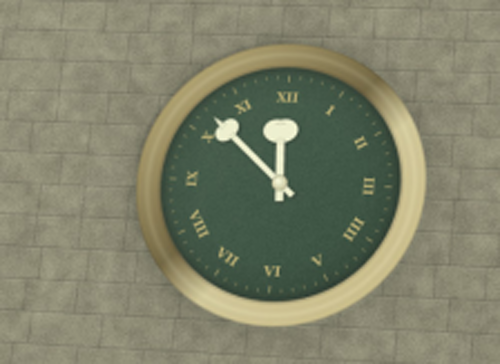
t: 11:52
